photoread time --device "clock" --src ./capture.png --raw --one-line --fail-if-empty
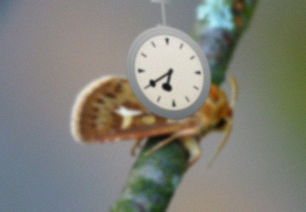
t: 6:40
